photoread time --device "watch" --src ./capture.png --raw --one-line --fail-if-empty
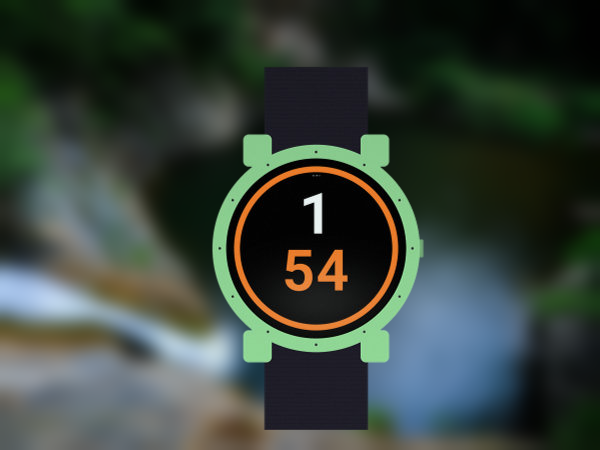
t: 1:54
